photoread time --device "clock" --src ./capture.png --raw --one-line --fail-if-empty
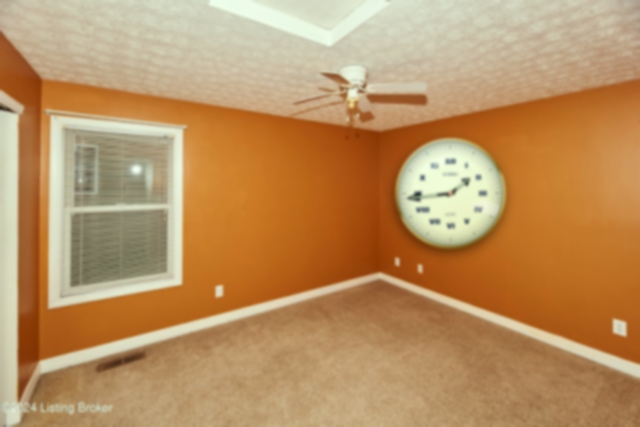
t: 1:44
